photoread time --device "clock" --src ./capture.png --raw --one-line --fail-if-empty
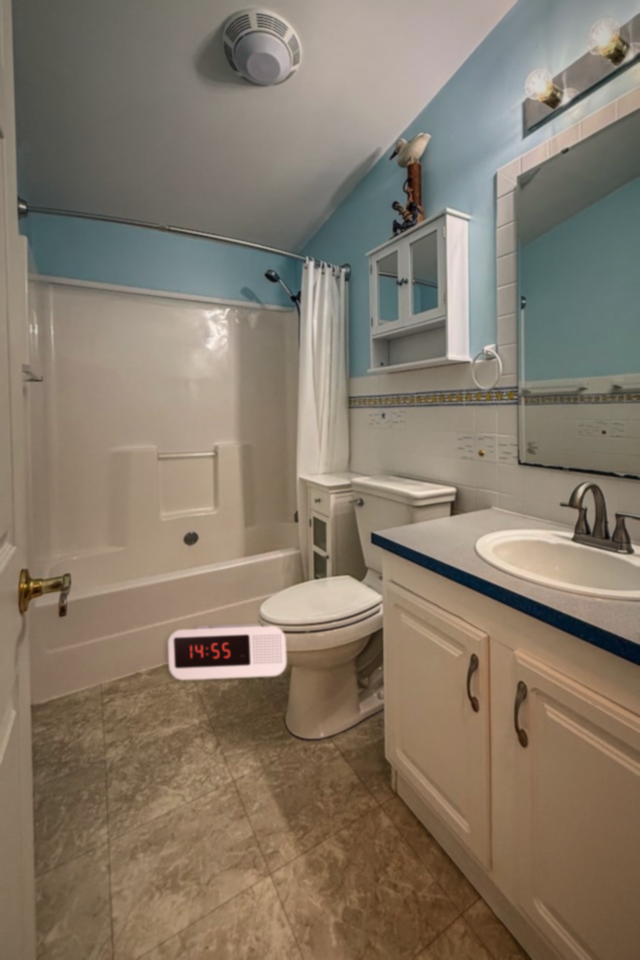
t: 14:55
